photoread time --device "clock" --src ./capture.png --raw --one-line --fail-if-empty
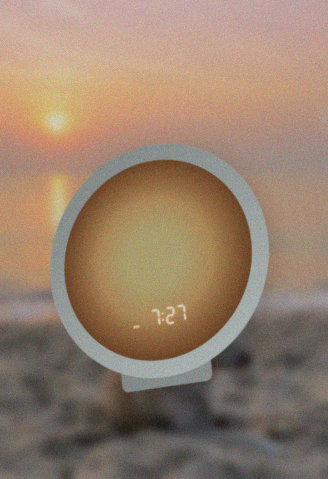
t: 7:27
